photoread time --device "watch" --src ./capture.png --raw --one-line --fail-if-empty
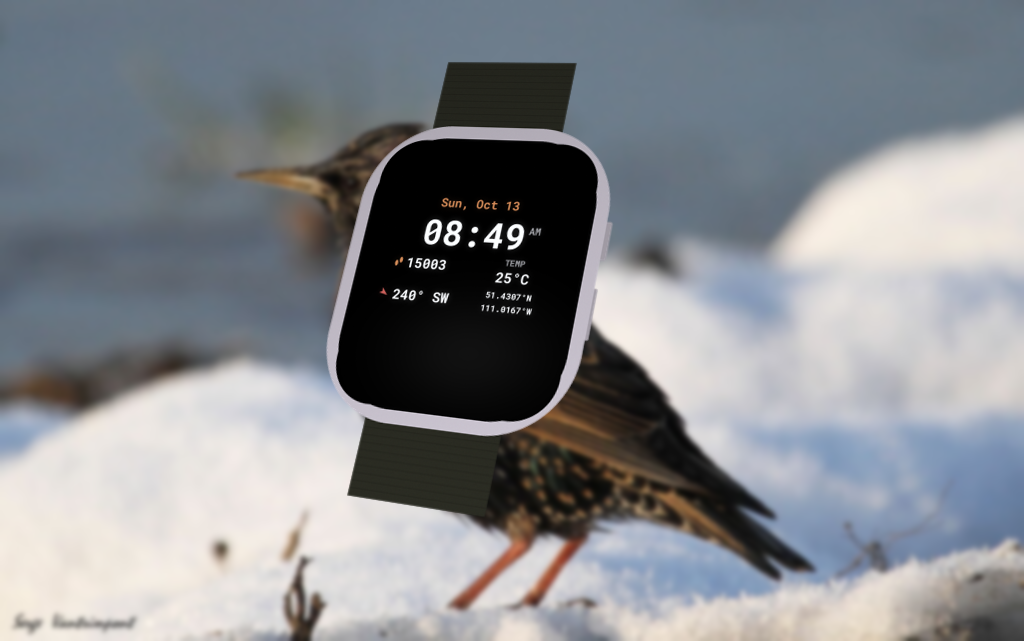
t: 8:49
